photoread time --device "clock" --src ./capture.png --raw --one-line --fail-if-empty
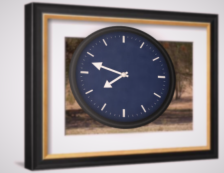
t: 7:48
